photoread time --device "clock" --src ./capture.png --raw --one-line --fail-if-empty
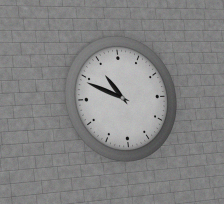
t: 10:49
